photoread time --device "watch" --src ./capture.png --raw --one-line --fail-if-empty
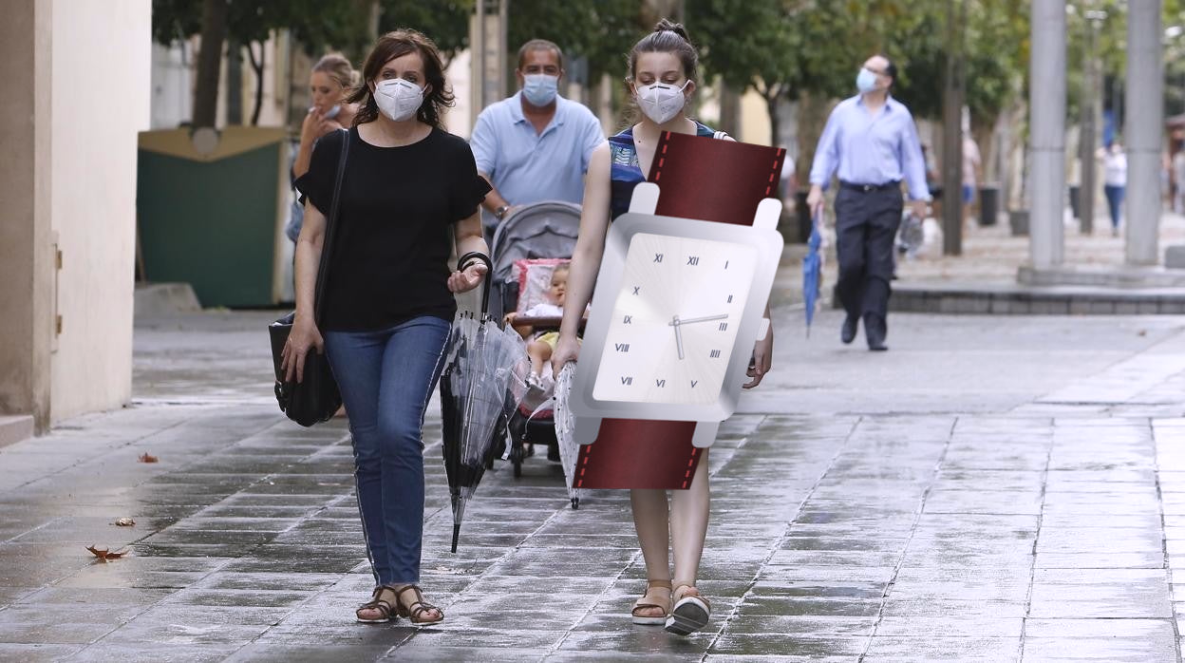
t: 5:13
